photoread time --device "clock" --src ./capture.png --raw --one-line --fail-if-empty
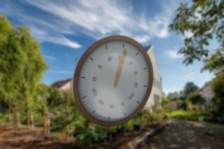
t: 12:01
